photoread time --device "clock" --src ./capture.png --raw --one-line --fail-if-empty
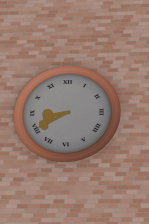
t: 8:40
